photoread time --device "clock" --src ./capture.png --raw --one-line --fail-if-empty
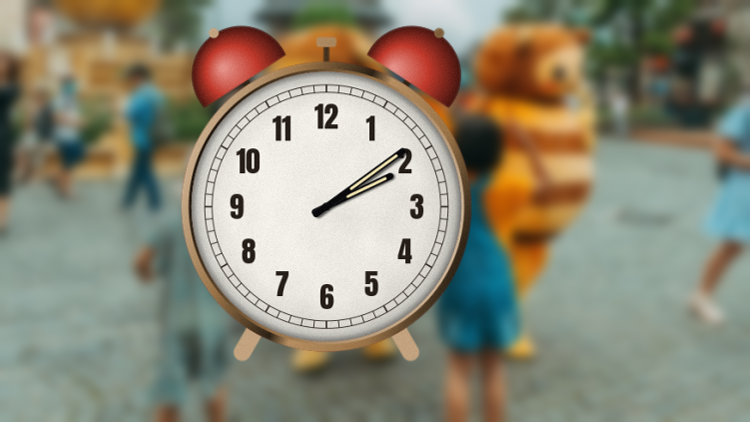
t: 2:09
